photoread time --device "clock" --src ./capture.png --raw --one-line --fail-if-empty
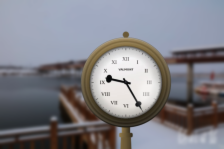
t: 9:25
